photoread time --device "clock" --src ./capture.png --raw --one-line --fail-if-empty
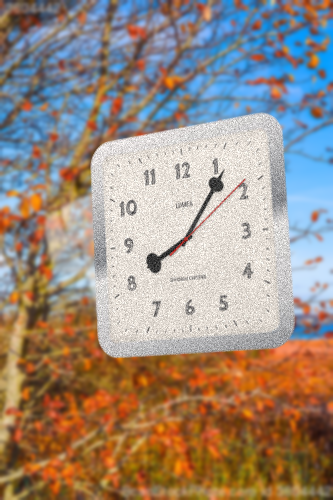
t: 8:06:09
